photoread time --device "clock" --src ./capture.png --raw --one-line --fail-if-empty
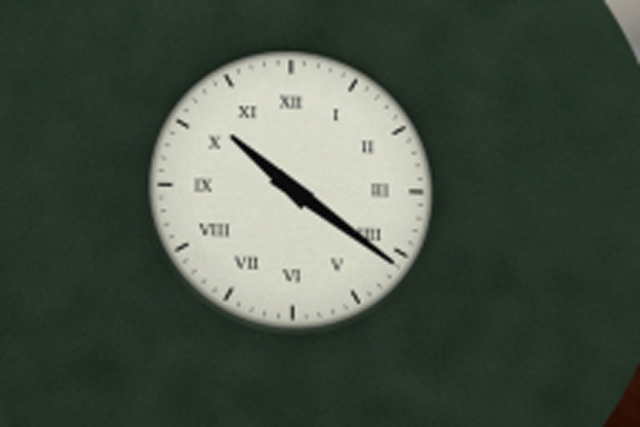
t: 10:21
